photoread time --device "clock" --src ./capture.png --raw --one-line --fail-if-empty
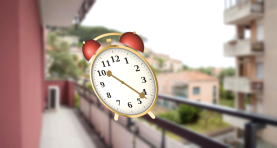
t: 10:22
